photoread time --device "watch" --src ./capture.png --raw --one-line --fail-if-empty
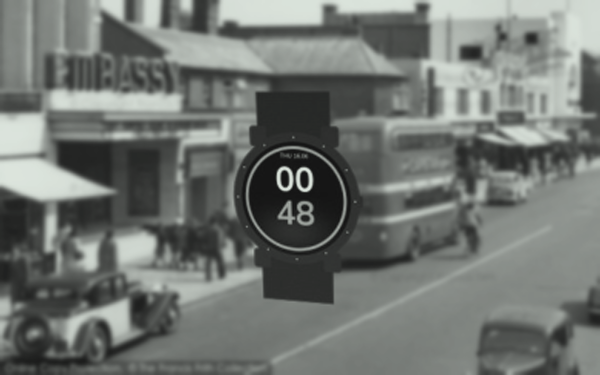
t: 0:48
